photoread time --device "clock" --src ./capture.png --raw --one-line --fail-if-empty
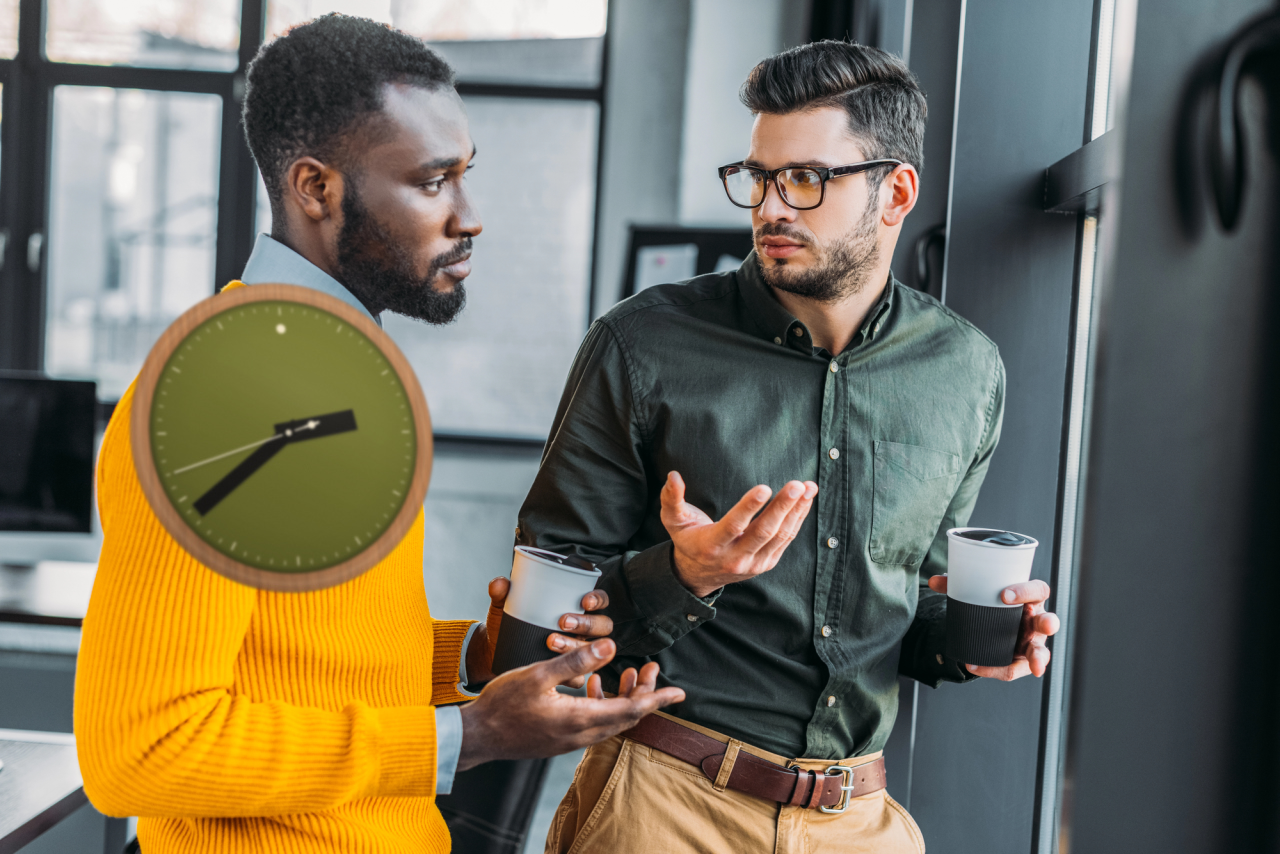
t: 2:38:42
